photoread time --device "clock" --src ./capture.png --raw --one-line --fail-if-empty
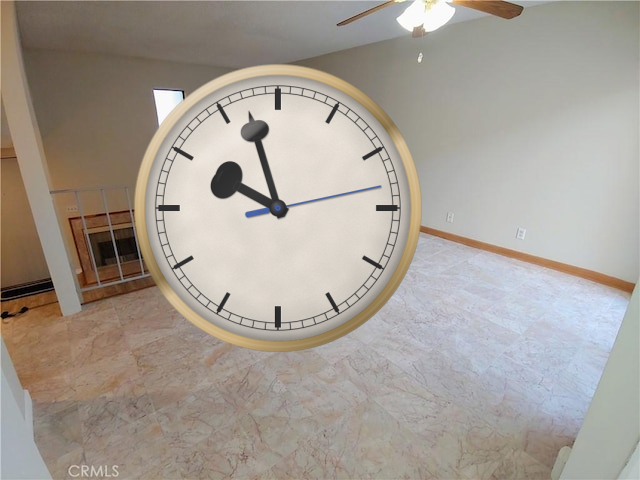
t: 9:57:13
